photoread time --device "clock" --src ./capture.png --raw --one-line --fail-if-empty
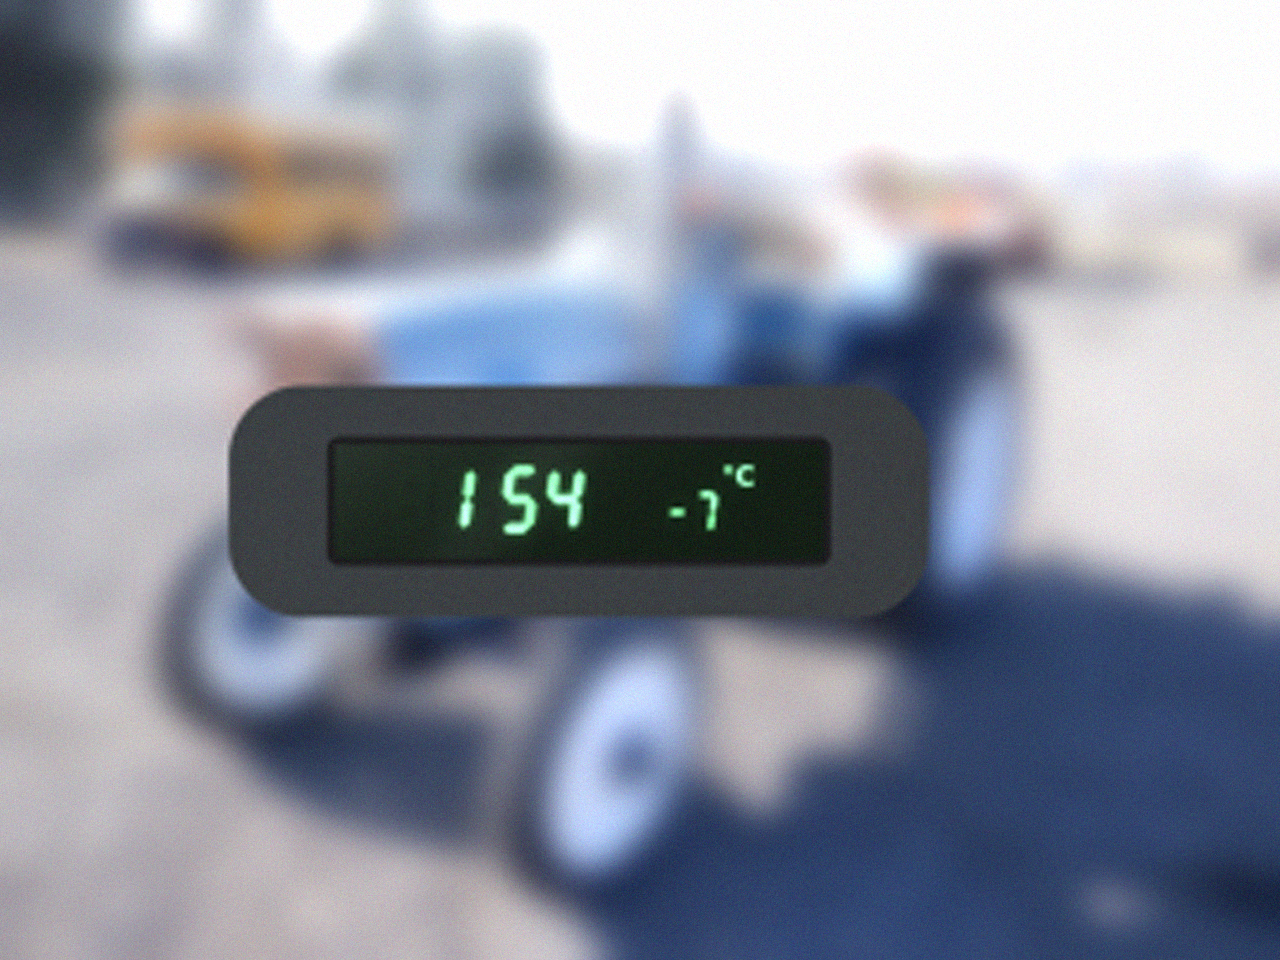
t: 1:54
